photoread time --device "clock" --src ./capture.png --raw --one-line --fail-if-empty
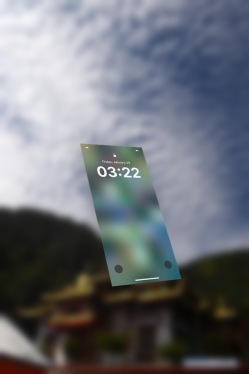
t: 3:22
